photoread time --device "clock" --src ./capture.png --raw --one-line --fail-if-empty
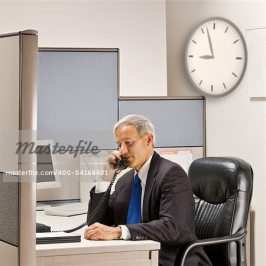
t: 8:57
